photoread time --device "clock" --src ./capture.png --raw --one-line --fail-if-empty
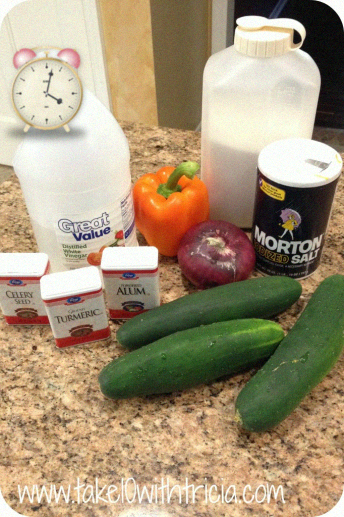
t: 4:02
